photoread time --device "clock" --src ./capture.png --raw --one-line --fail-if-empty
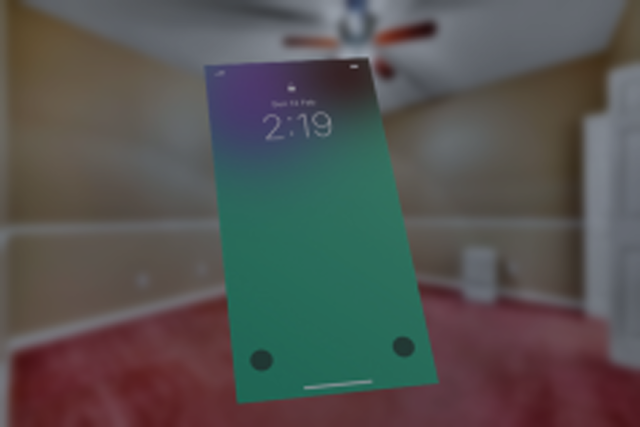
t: 2:19
